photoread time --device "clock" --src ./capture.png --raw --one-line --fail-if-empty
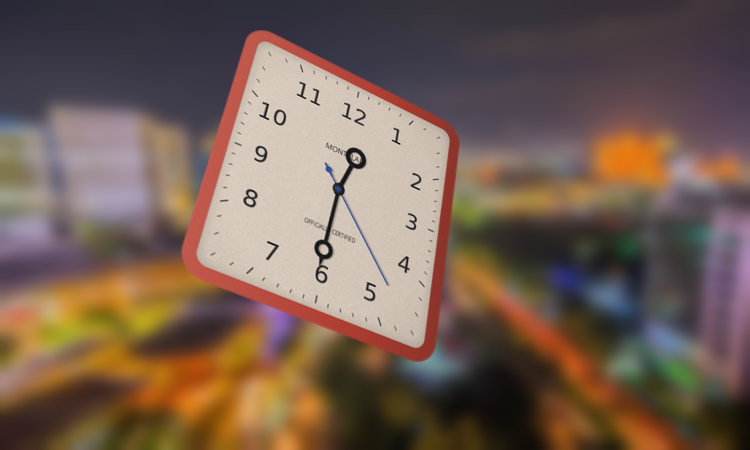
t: 12:30:23
